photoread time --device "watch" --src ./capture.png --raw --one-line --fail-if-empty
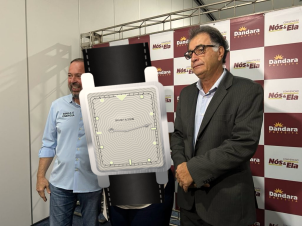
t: 9:13
